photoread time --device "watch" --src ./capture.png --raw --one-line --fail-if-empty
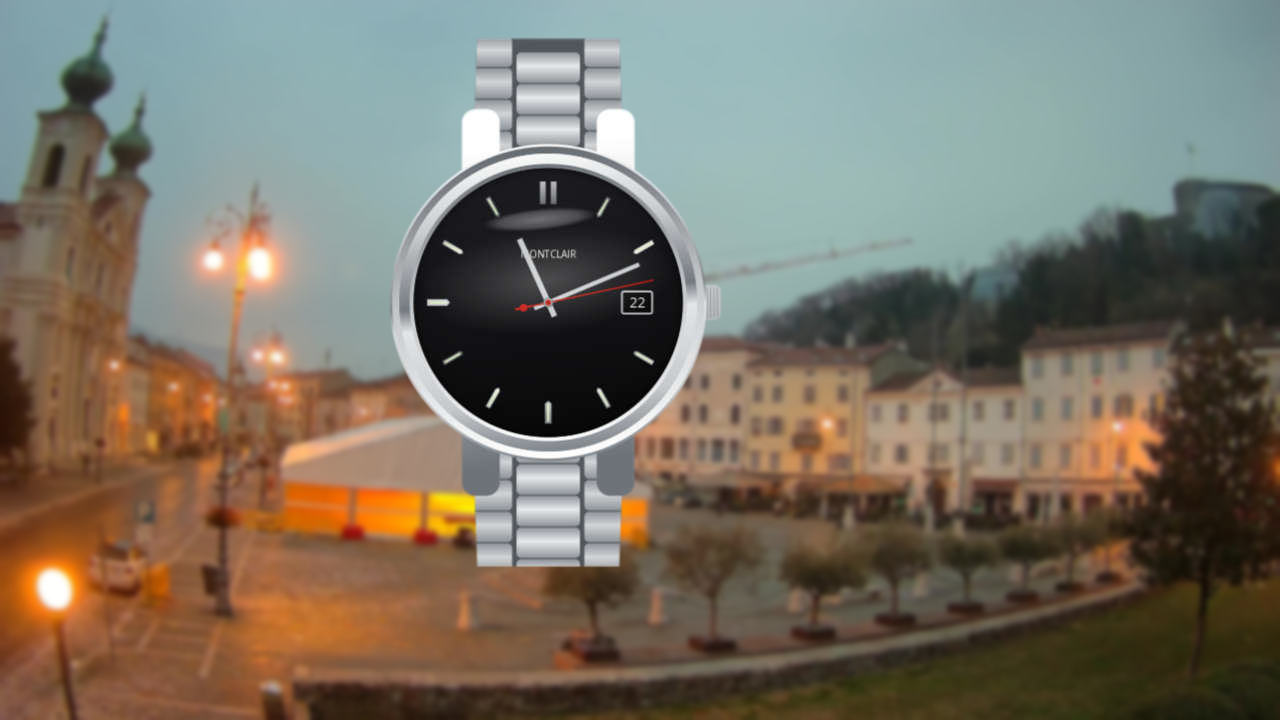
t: 11:11:13
